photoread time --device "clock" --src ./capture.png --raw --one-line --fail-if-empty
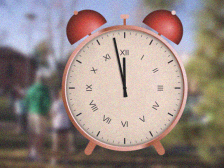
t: 11:58
